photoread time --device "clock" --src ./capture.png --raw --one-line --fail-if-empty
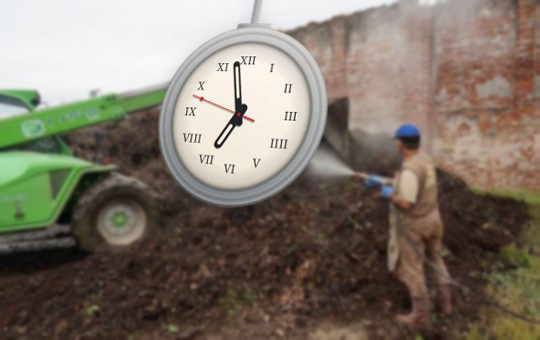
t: 6:57:48
